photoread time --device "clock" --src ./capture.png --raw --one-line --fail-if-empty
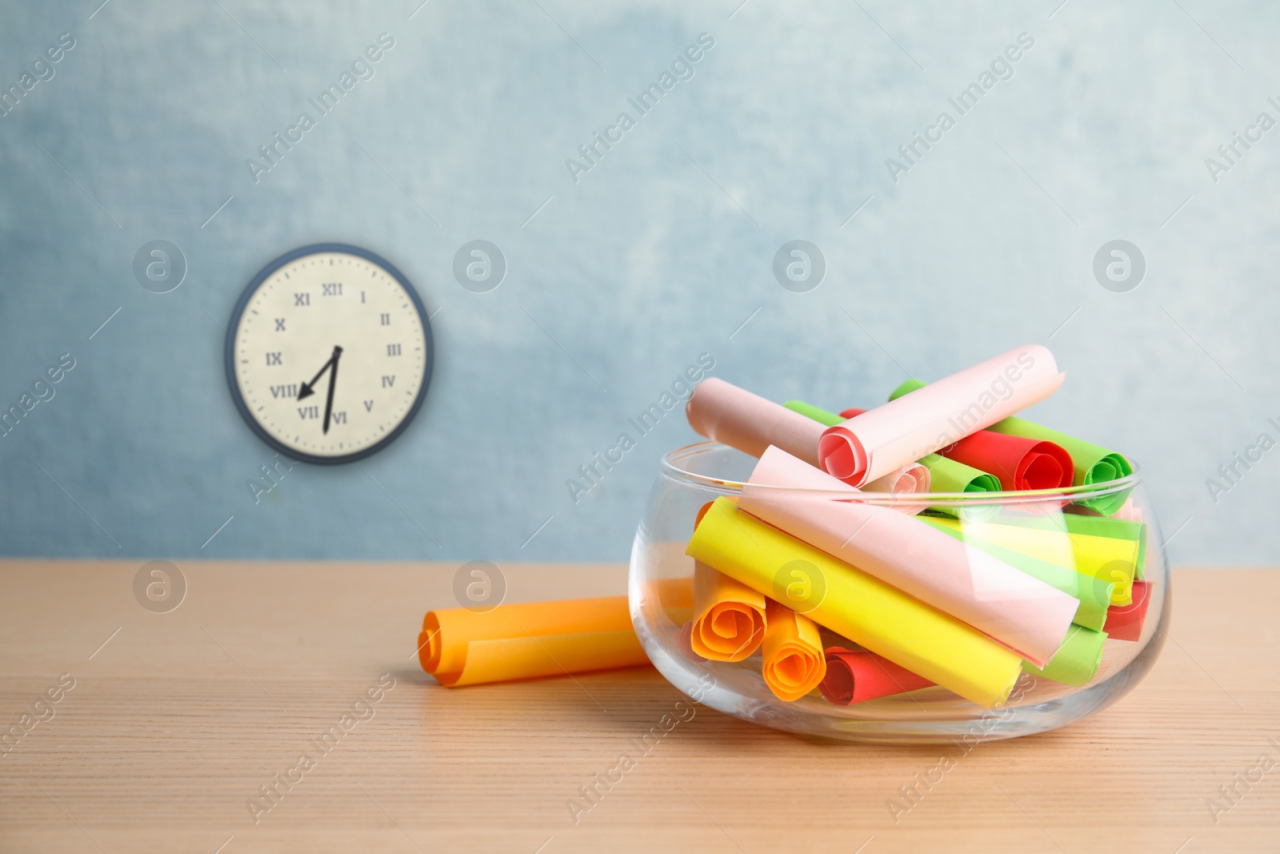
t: 7:32
